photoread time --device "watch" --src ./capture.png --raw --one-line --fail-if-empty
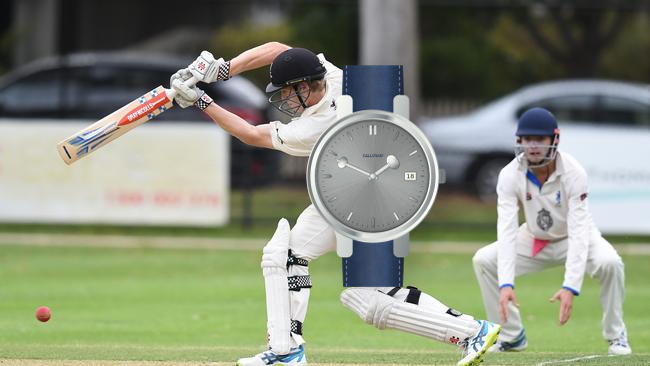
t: 1:49
